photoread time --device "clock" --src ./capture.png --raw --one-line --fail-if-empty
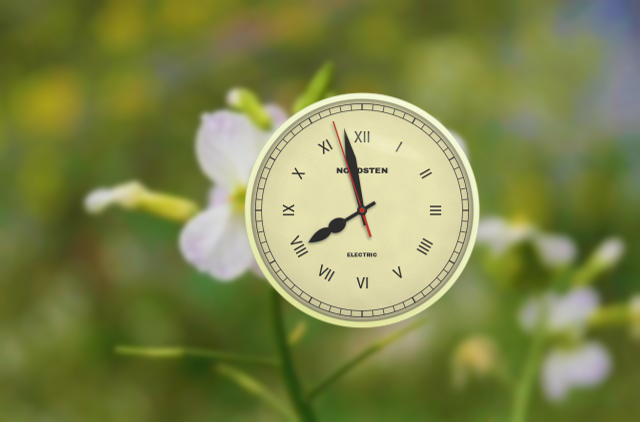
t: 7:57:57
